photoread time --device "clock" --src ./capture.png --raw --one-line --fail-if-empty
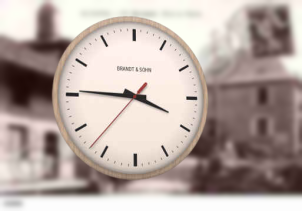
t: 3:45:37
